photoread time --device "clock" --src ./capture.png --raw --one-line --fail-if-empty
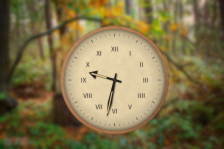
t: 9:32
